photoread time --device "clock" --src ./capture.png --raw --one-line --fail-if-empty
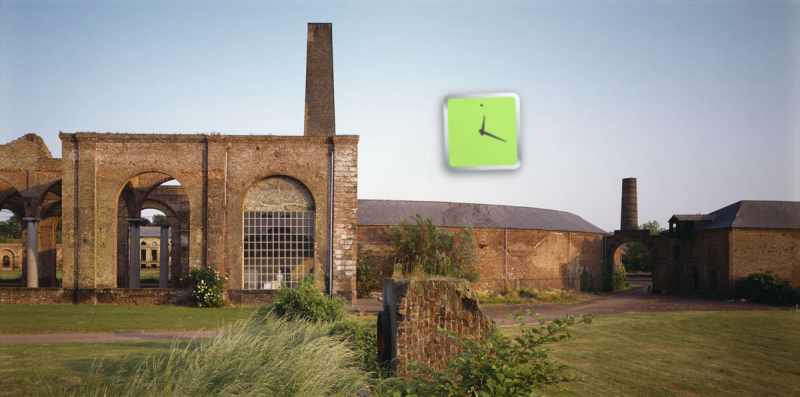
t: 12:19
